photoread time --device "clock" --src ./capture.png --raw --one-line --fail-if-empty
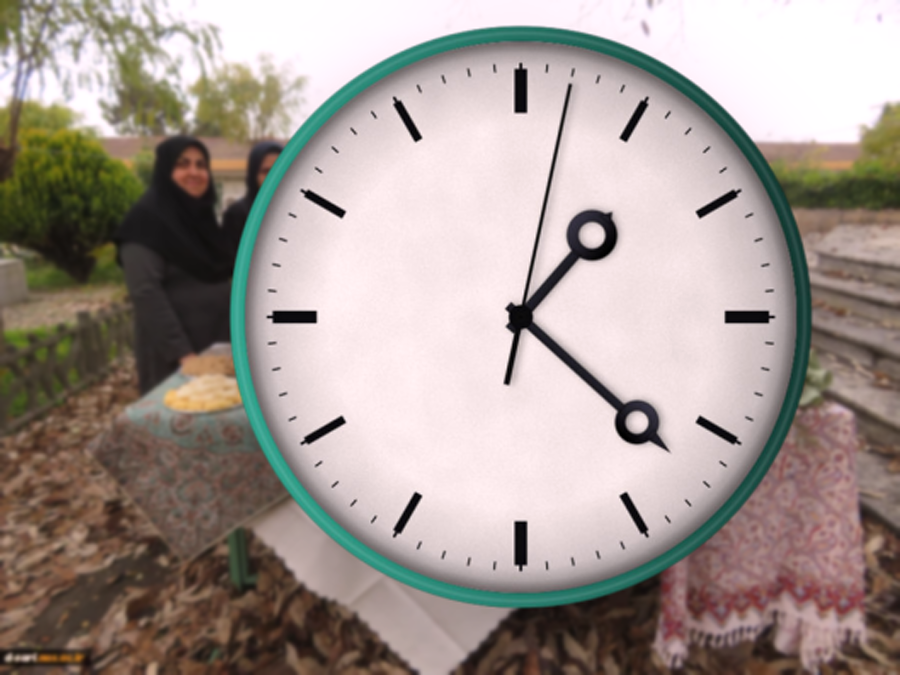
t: 1:22:02
